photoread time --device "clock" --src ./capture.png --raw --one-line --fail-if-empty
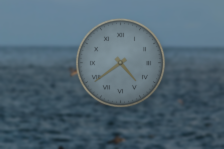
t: 4:39
